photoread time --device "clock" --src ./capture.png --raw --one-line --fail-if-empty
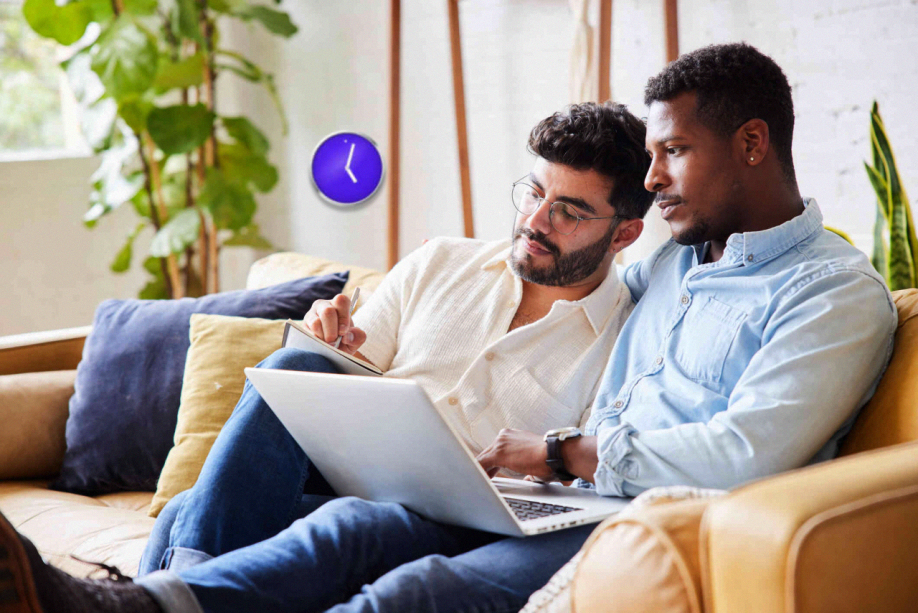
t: 5:03
